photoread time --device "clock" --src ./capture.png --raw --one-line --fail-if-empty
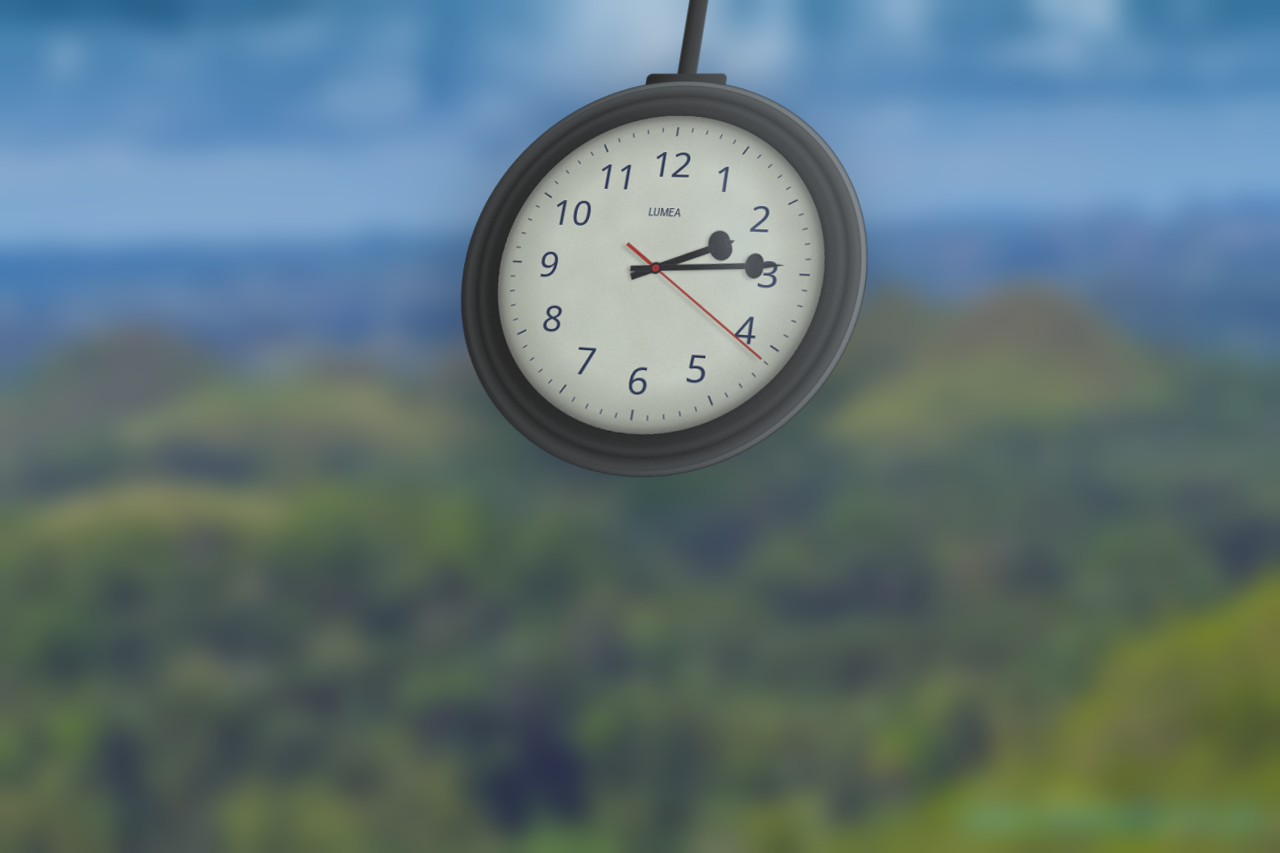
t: 2:14:21
